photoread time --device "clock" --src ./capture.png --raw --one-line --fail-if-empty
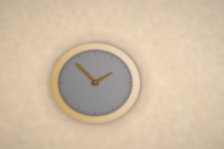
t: 1:53
